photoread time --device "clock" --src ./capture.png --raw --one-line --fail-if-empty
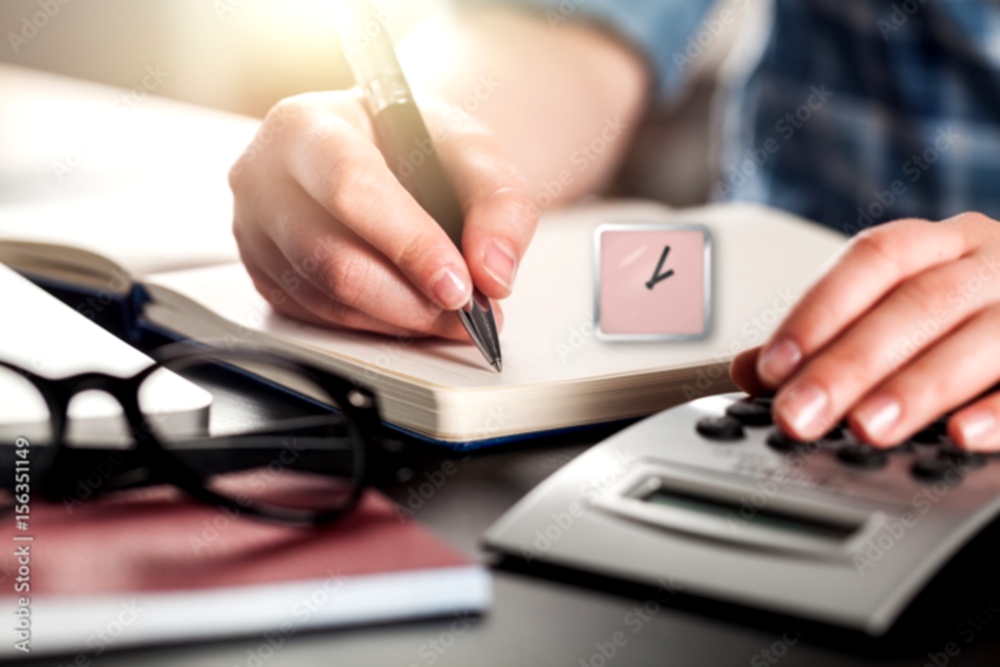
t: 2:04
